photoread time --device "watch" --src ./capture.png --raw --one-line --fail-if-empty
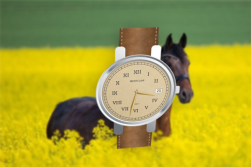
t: 3:32
